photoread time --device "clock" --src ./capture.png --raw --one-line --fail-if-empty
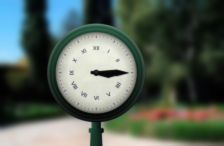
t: 3:15
